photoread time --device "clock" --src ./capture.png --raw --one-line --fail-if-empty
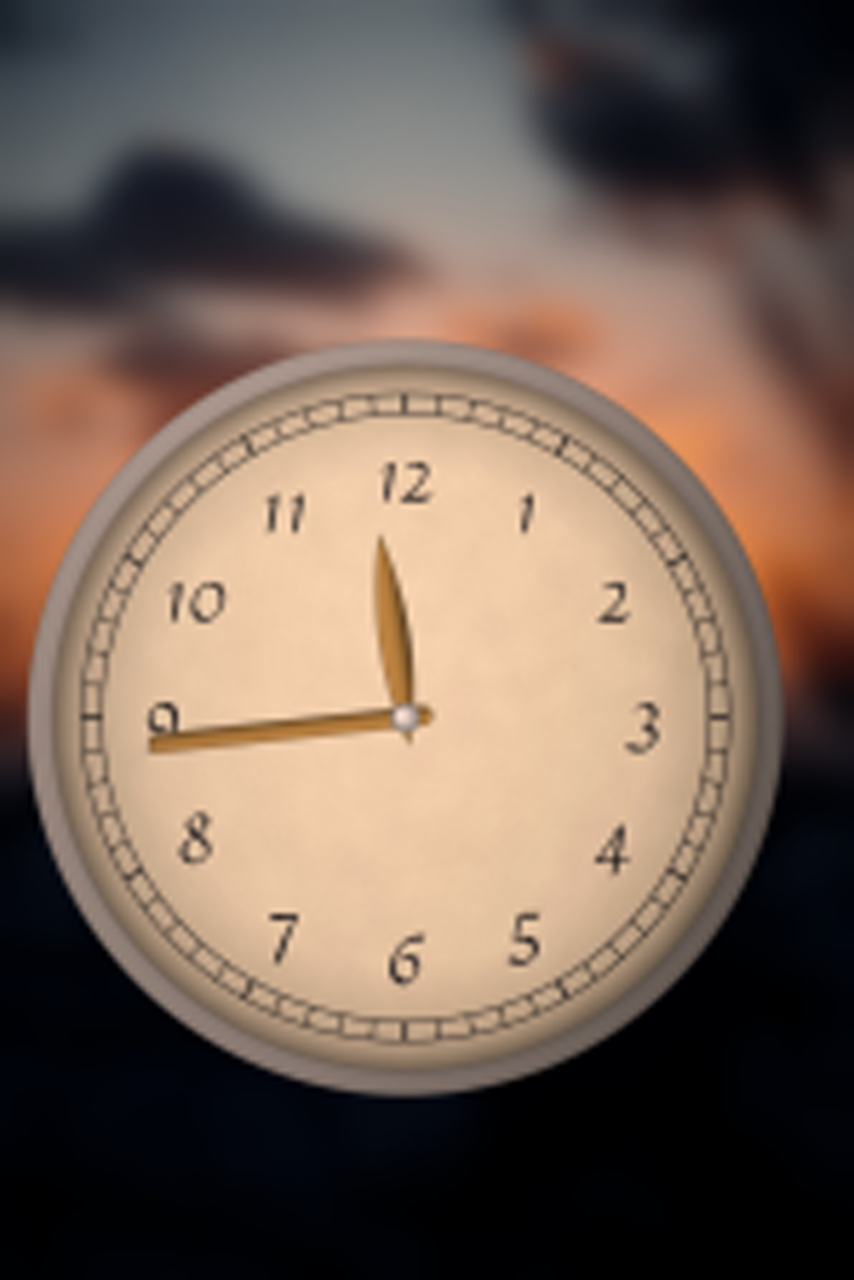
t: 11:44
